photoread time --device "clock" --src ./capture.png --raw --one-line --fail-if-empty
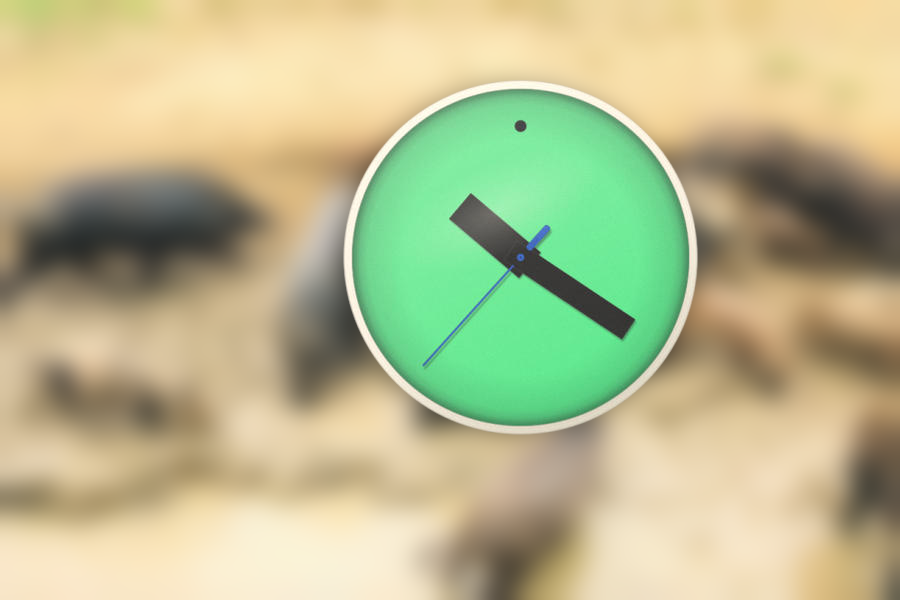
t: 10:20:37
